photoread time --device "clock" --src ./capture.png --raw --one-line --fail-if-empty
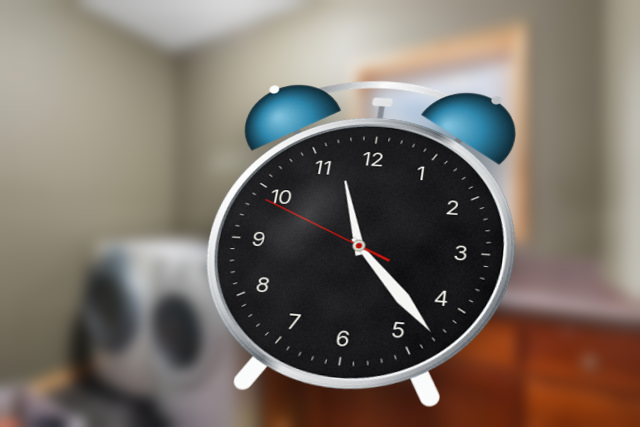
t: 11:22:49
